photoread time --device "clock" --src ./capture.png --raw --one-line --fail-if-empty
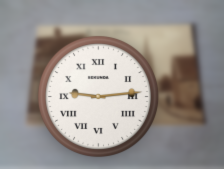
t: 9:14
